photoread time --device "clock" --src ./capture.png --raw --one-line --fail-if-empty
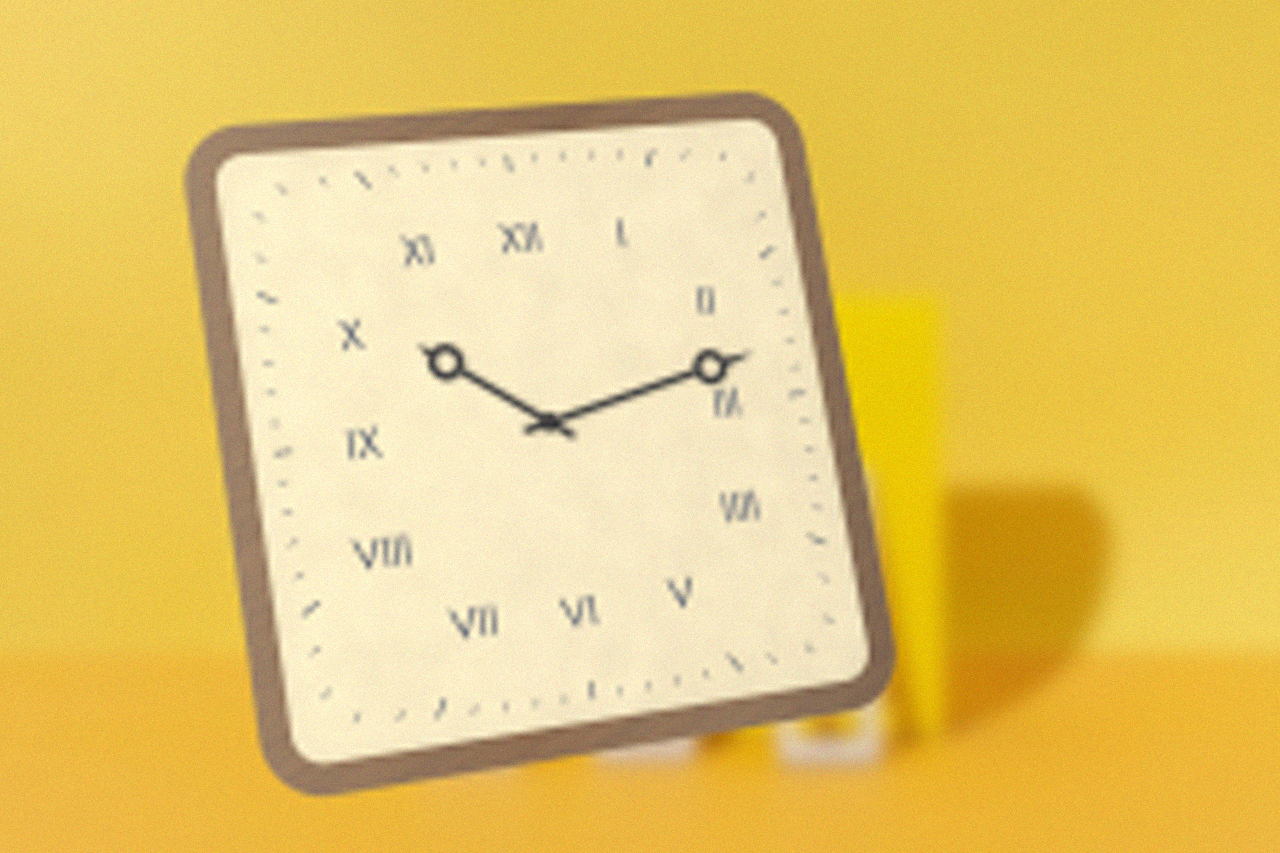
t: 10:13
